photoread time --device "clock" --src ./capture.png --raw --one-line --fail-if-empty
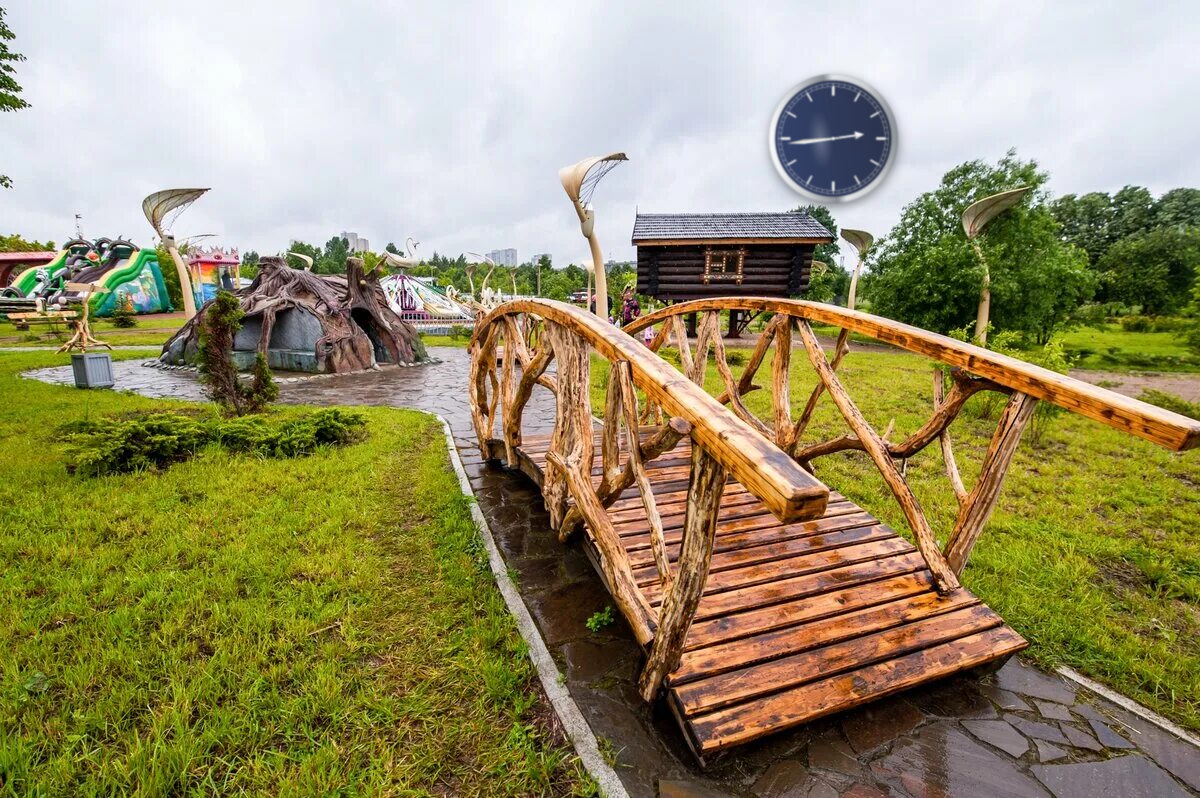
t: 2:44
